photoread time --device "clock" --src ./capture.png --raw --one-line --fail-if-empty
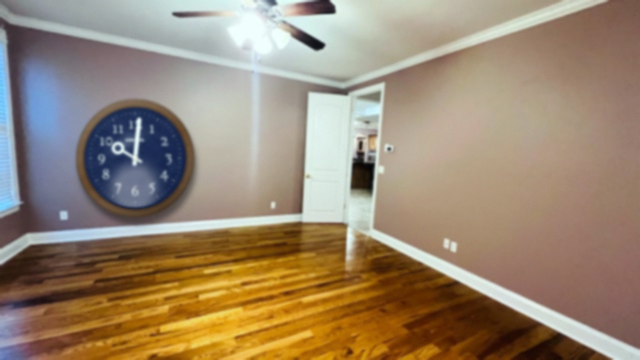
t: 10:01
